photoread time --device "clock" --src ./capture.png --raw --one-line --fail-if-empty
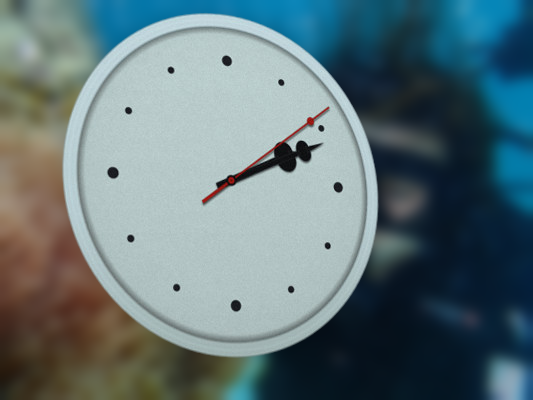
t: 2:11:09
